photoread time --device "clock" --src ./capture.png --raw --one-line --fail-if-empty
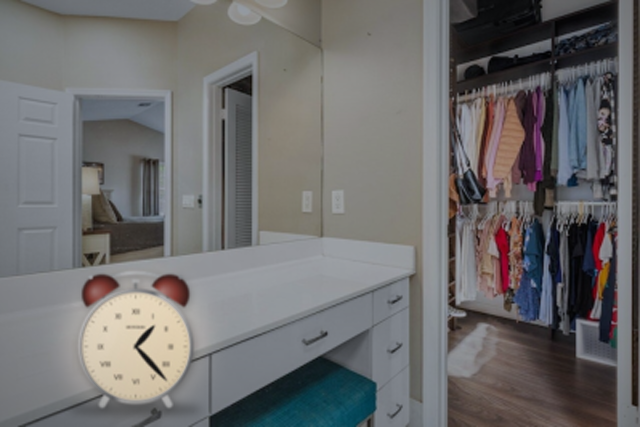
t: 1:23
